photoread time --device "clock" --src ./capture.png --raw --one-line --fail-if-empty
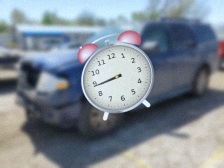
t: 8:44
